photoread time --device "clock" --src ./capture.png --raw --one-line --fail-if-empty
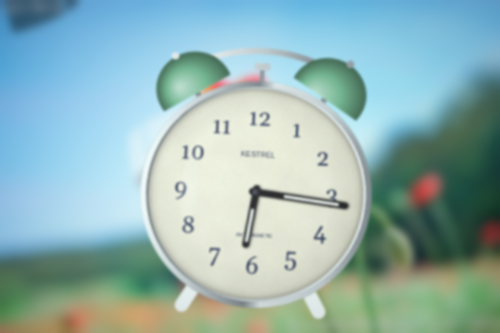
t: 6:16
